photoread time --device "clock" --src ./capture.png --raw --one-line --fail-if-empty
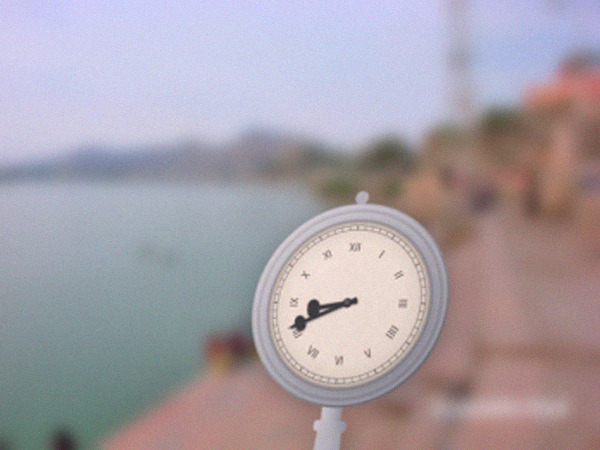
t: 8:41
